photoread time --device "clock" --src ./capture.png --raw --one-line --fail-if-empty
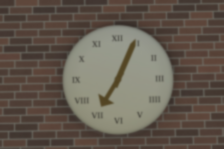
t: 7:04
